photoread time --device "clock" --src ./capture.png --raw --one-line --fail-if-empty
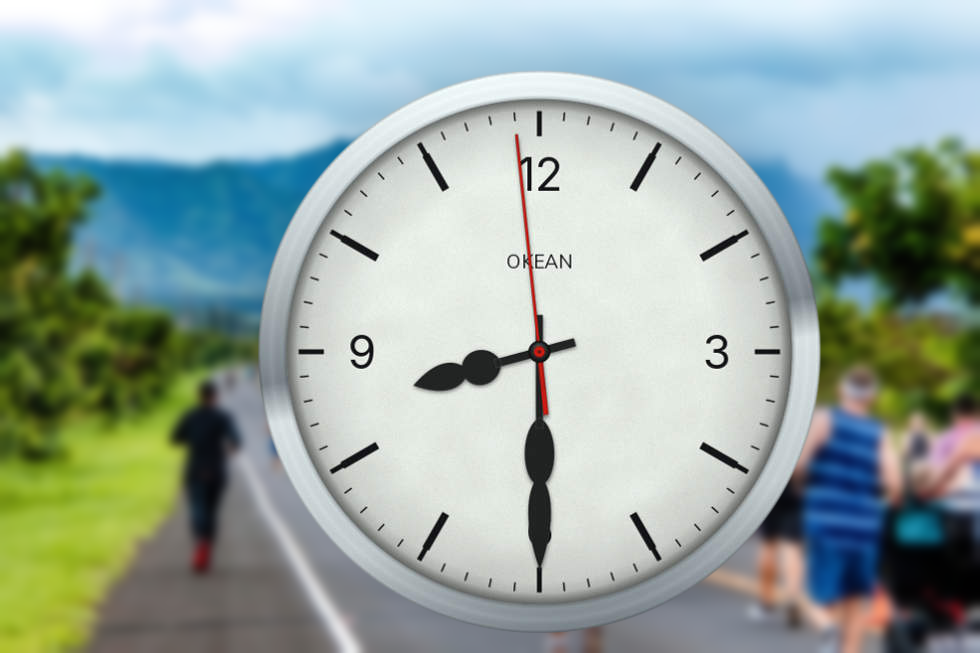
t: 8:29:59
